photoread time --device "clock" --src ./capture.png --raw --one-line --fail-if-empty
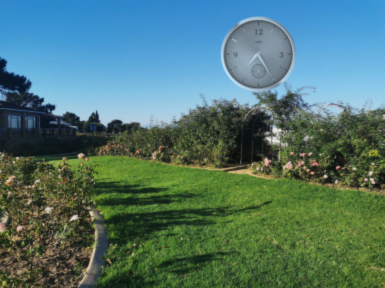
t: 7:25
